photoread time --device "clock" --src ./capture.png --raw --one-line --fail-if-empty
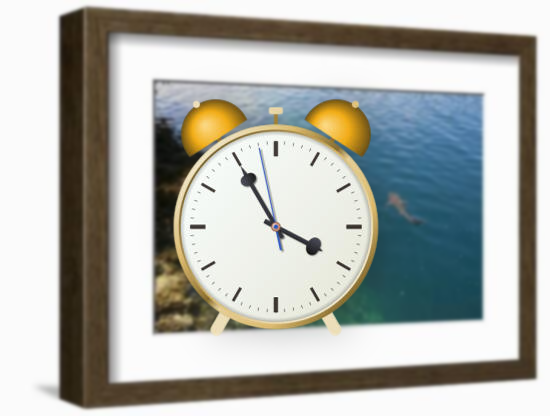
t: 3:54:58
